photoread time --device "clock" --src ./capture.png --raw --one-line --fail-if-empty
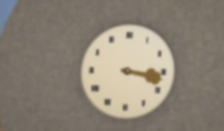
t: 3:17
